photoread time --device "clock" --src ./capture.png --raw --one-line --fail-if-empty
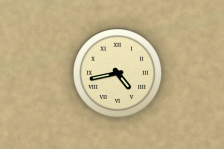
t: 4:43
